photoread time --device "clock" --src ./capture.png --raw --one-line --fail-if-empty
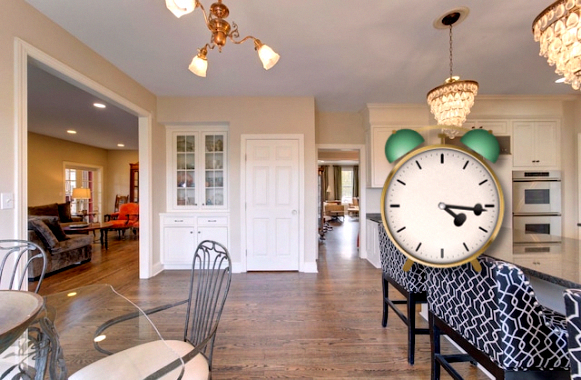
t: 4:16
